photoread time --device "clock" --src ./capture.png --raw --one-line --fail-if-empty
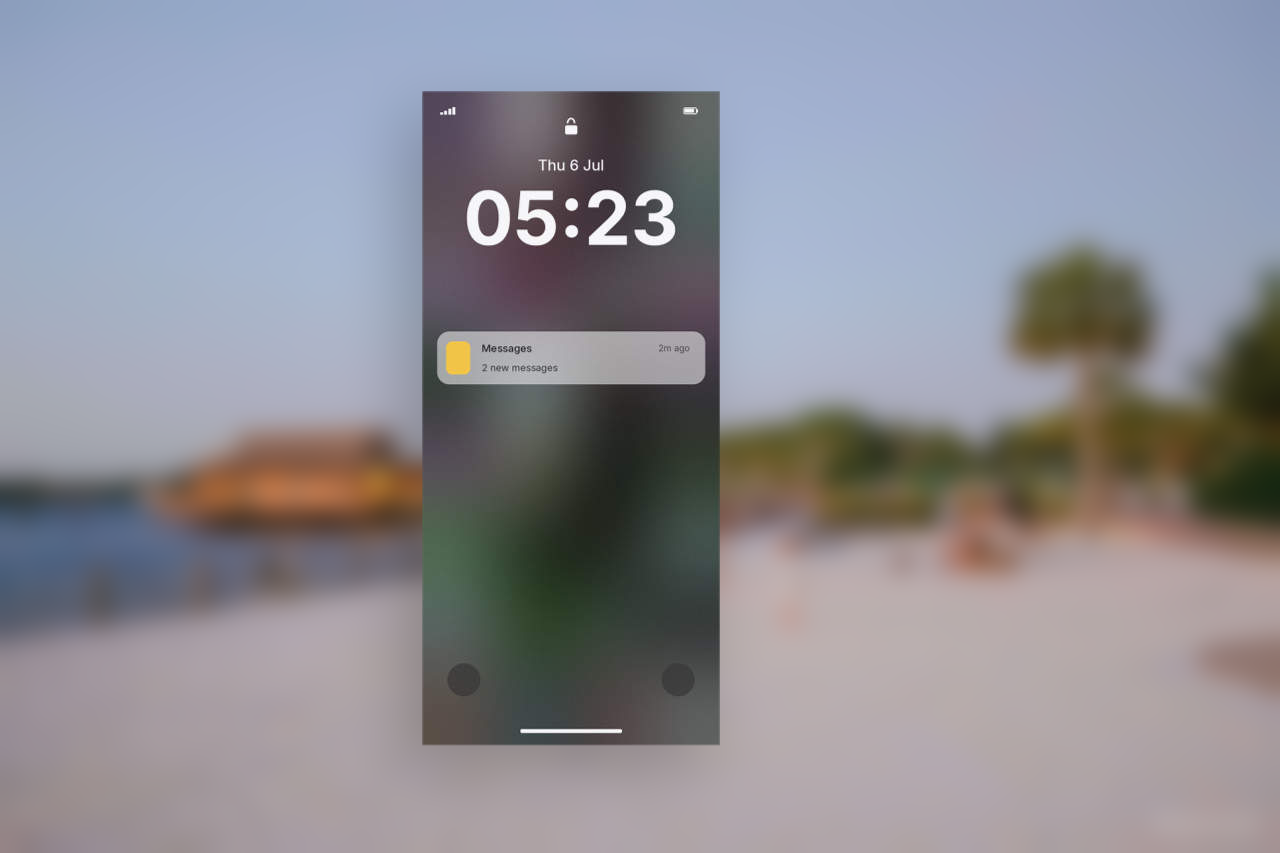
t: 5:23
